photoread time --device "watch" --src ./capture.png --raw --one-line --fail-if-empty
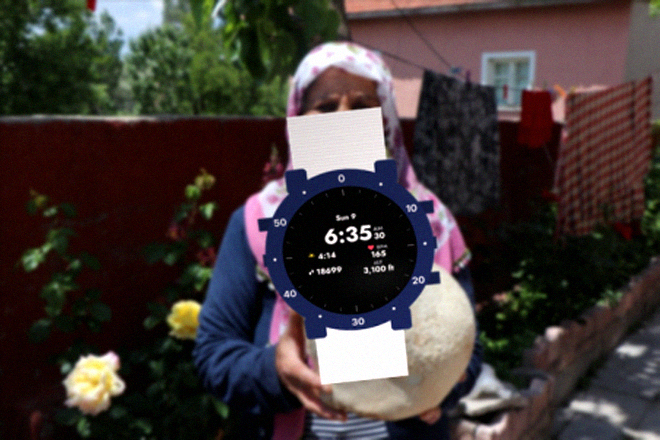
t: 6:35
